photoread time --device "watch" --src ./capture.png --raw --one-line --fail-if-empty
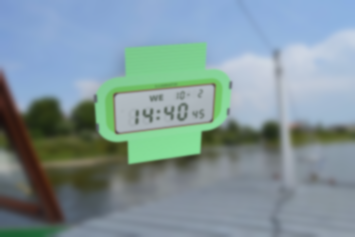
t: 14:40
